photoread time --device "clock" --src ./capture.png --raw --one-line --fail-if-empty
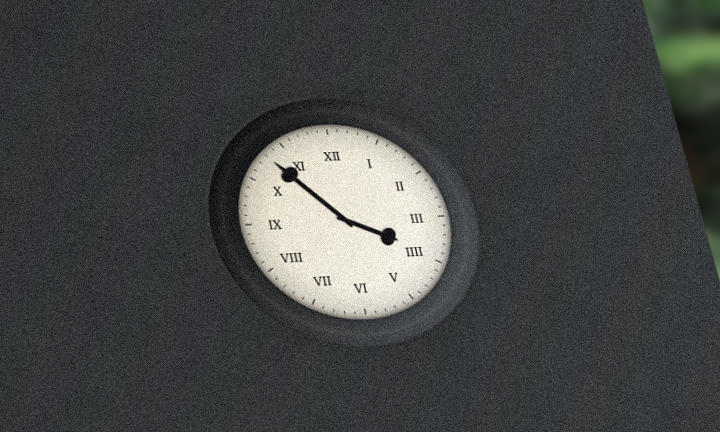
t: 3:53
